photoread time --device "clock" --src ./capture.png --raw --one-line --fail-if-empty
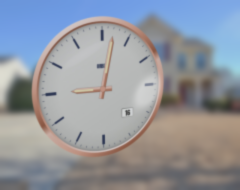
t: 9:02
